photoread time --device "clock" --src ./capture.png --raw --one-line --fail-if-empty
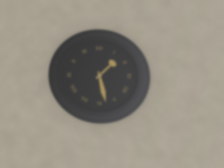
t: 1:28
